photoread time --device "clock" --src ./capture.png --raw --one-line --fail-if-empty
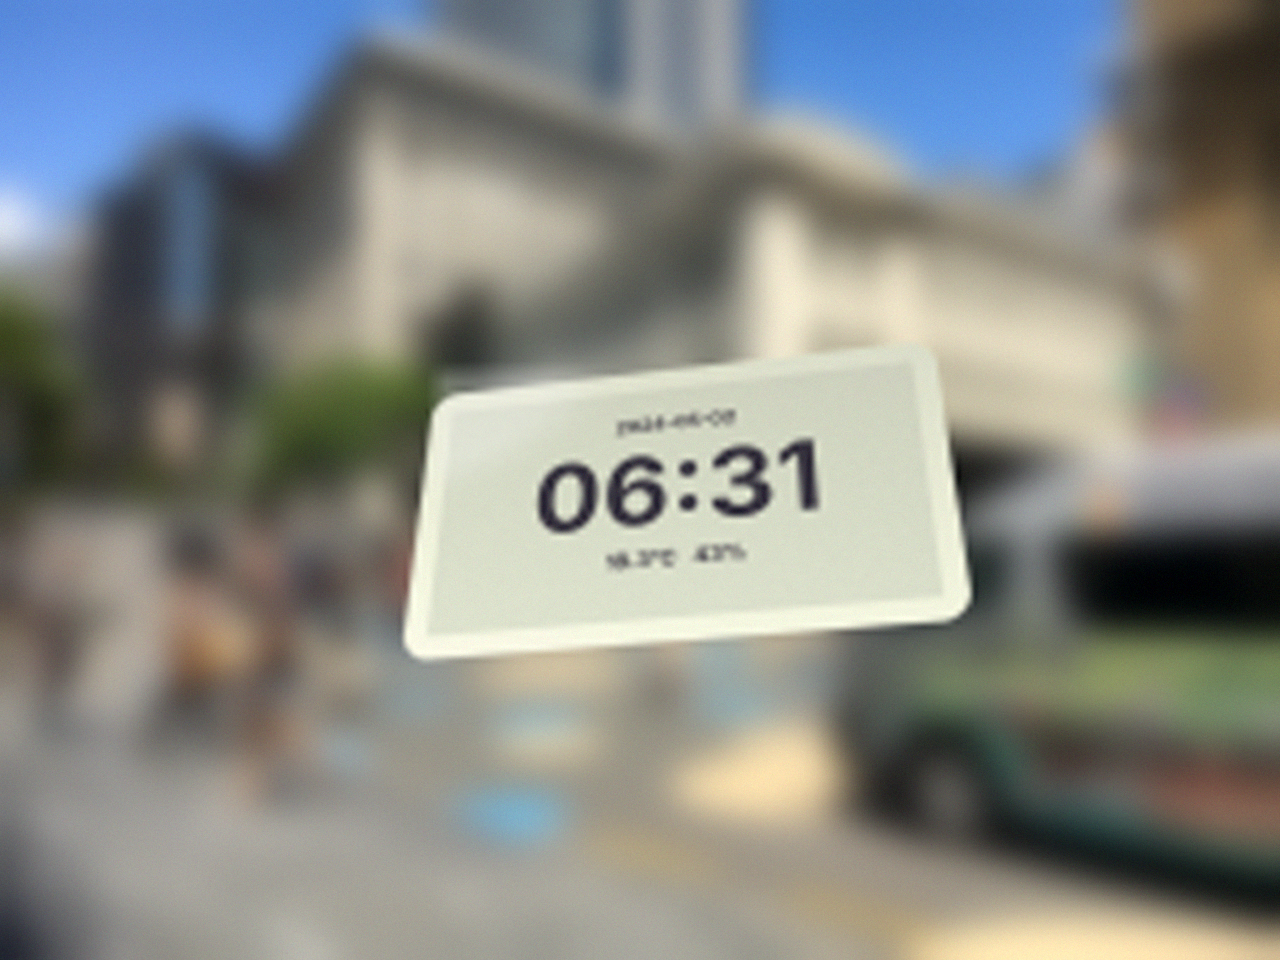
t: 6:31
